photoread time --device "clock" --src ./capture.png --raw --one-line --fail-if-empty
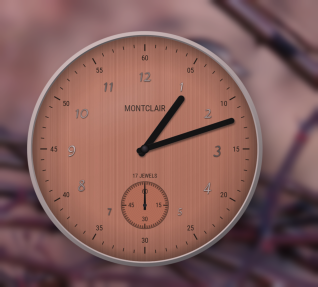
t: 1:12
